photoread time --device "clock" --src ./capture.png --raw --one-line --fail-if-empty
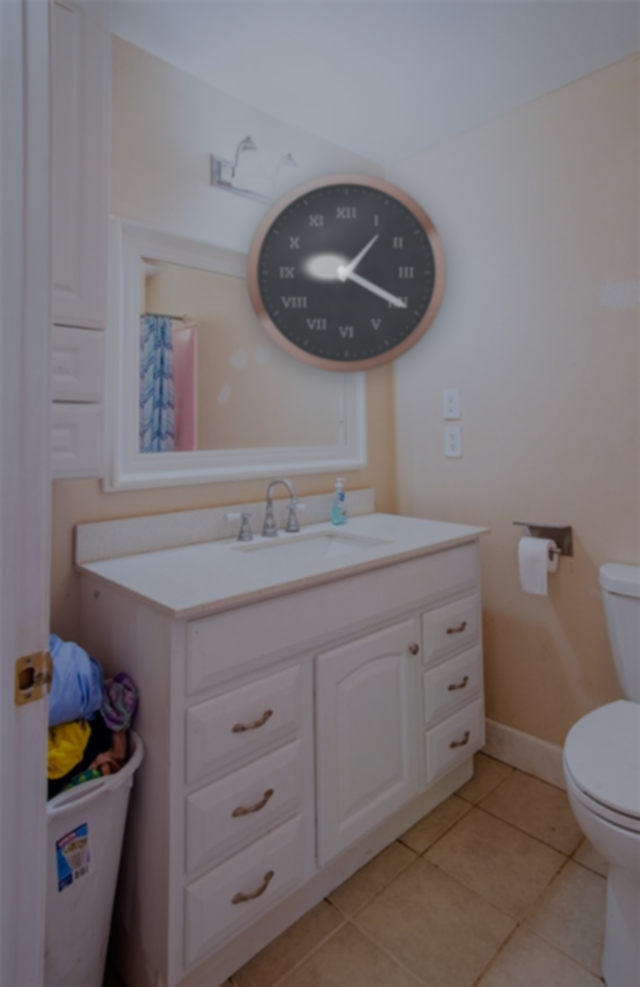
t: 1:20
